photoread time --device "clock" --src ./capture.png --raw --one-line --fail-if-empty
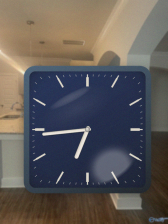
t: 6:44
